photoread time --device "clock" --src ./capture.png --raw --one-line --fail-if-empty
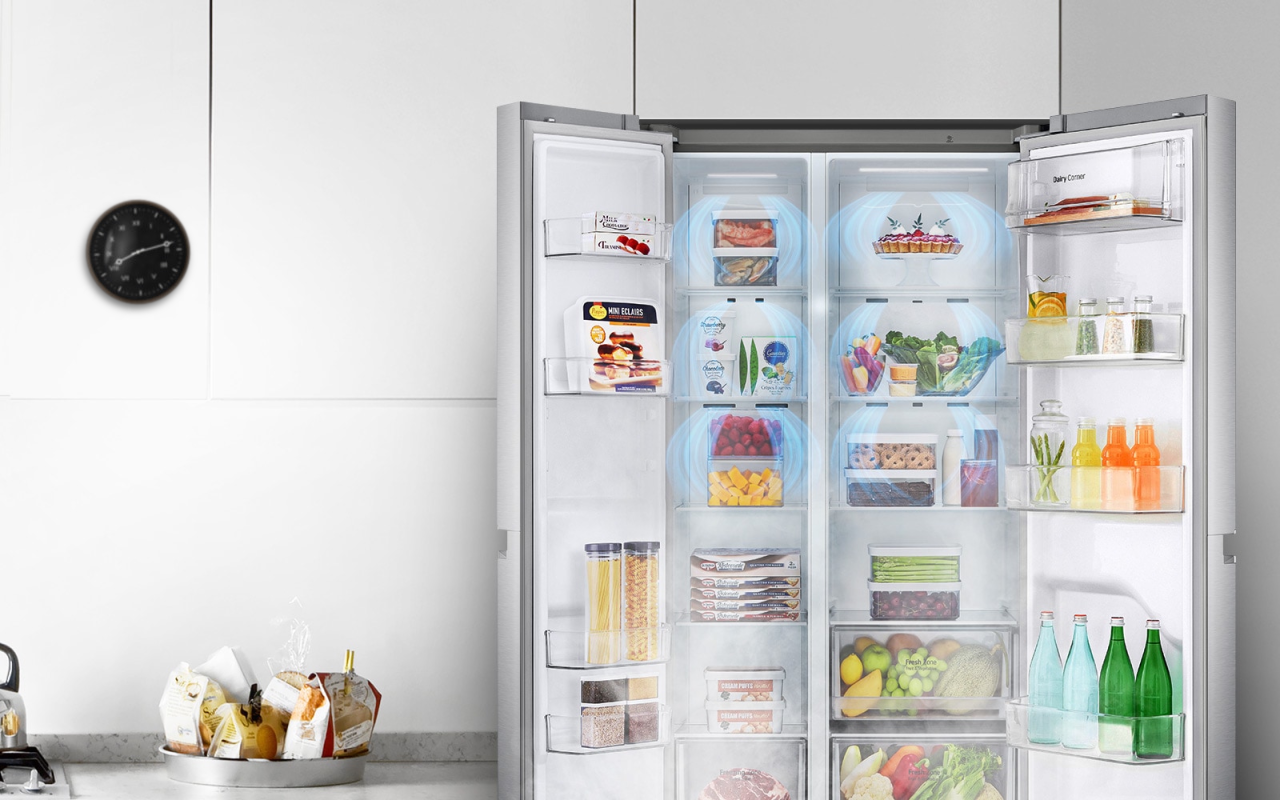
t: 8:13
